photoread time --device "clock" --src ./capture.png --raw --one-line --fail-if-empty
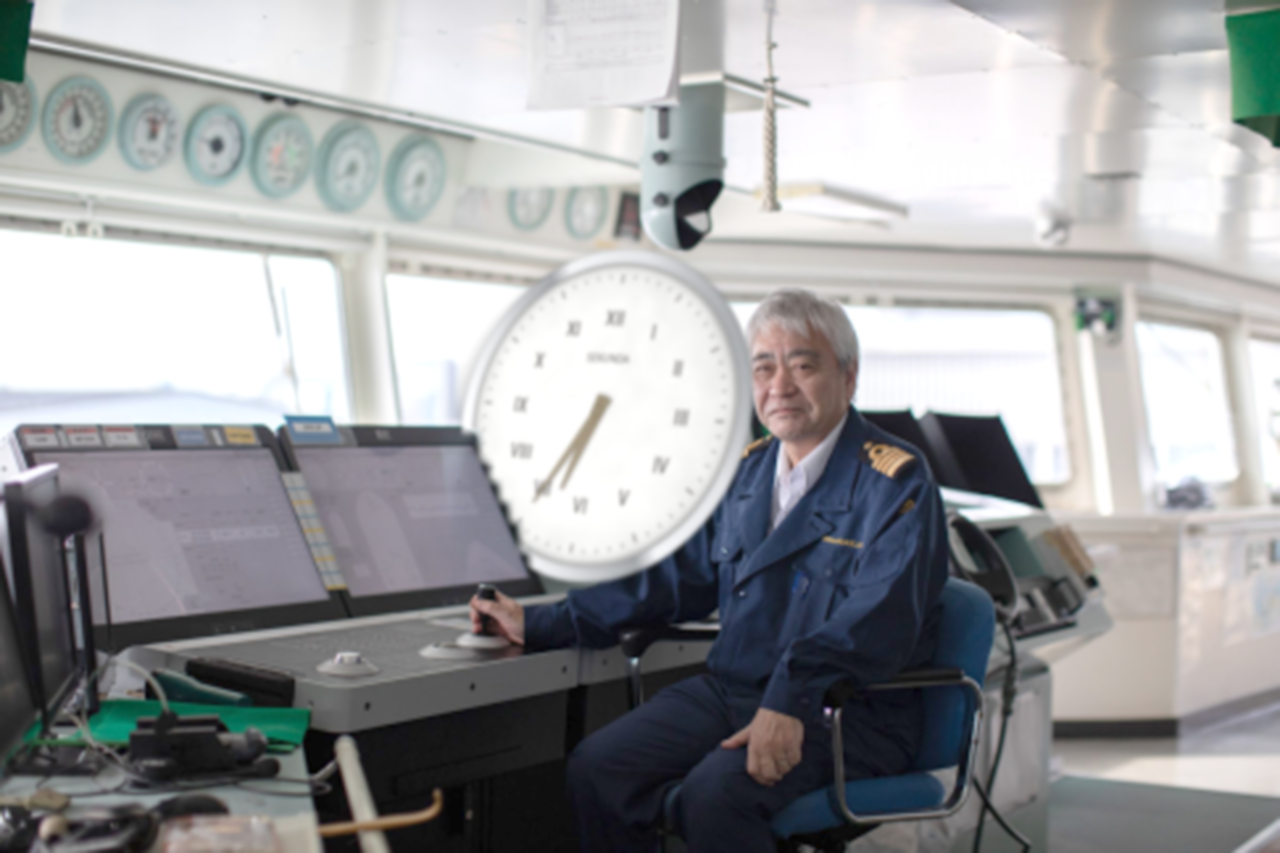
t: 6:35
